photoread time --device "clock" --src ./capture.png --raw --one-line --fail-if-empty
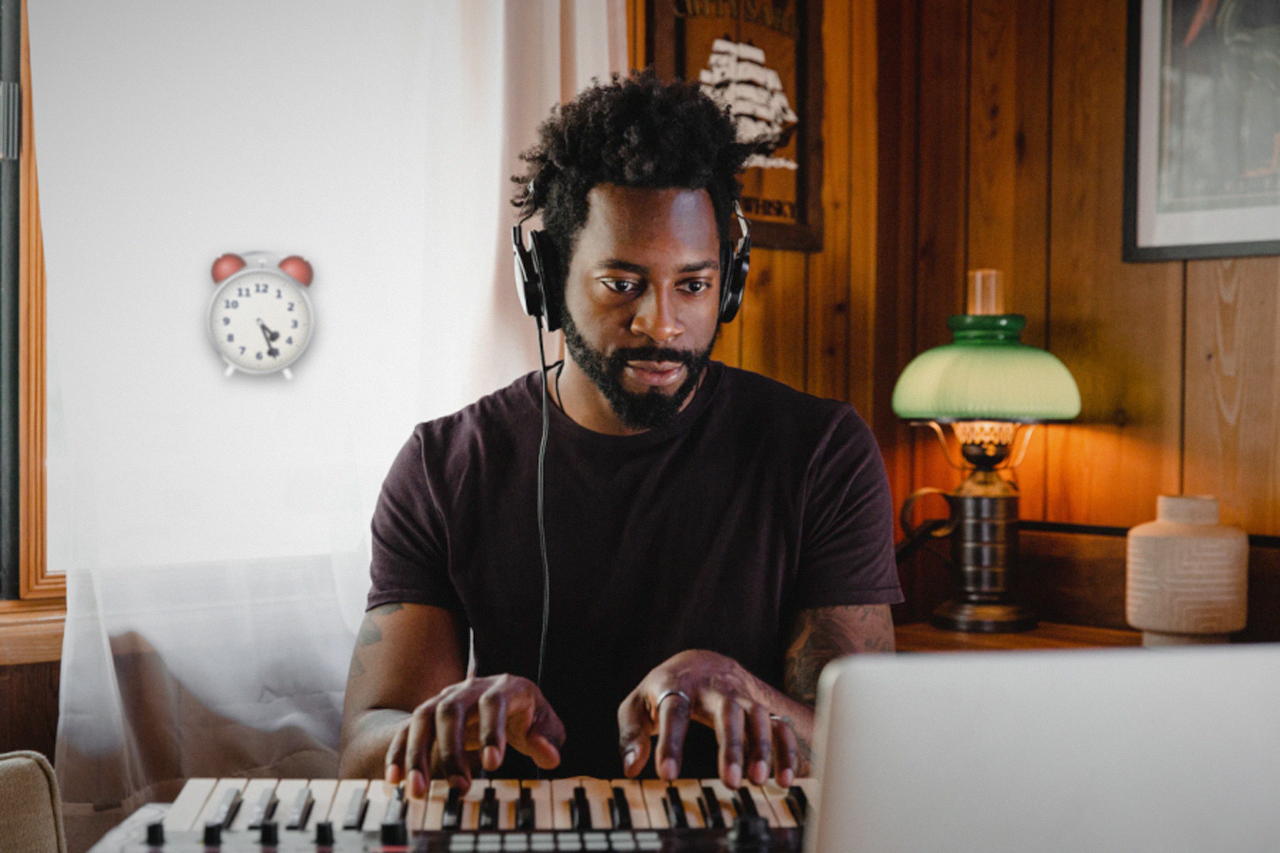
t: 4:26
